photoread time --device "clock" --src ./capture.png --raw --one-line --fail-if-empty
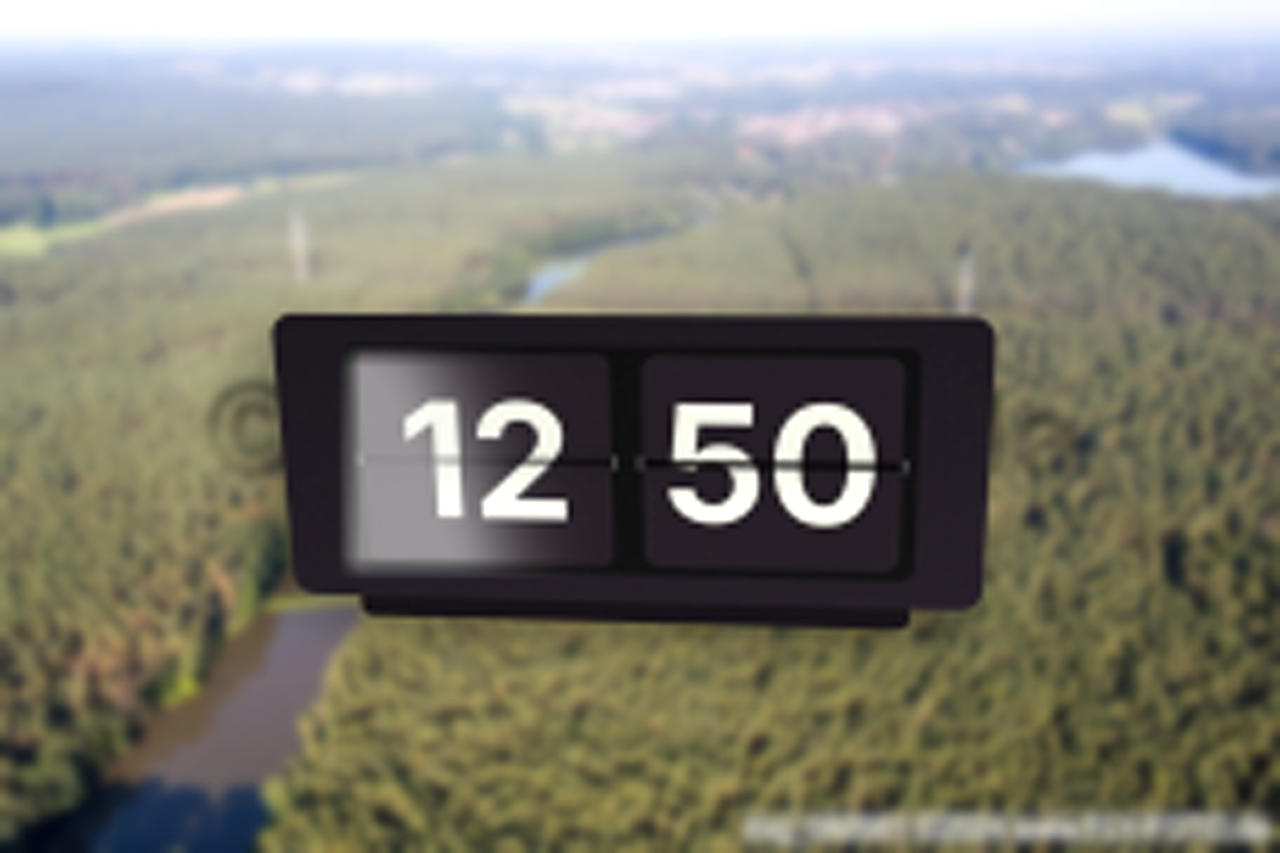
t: 12:50
